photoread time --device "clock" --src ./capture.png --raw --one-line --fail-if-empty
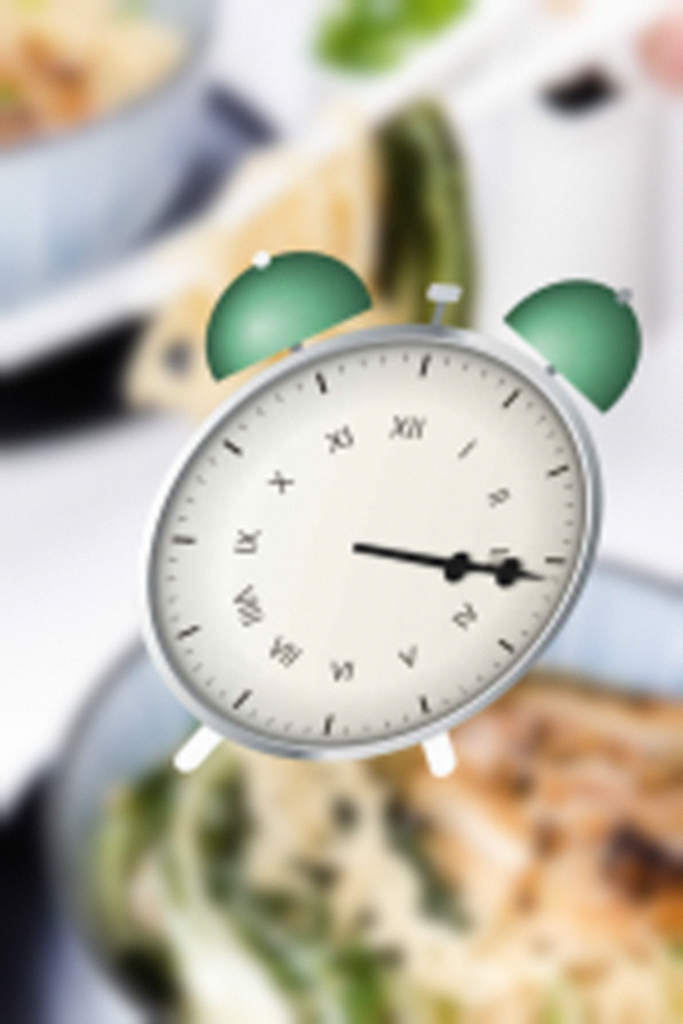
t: 3:16
